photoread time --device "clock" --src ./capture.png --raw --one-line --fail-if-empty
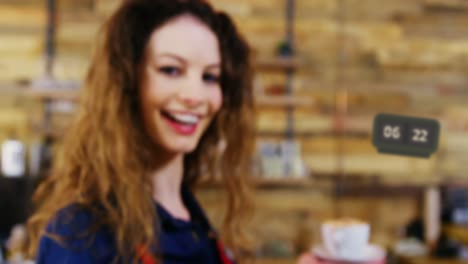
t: 6:22
